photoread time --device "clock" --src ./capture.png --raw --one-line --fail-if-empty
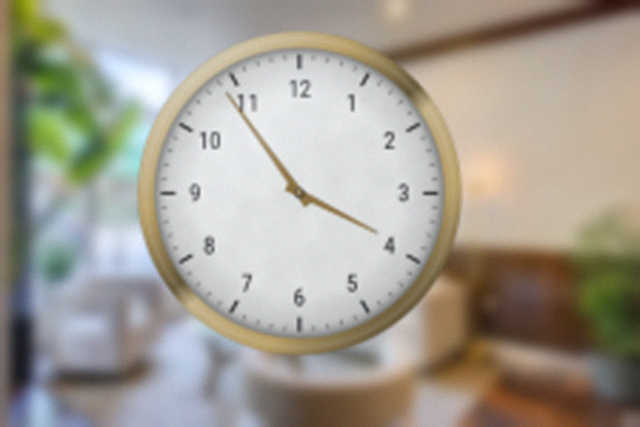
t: 3:54
